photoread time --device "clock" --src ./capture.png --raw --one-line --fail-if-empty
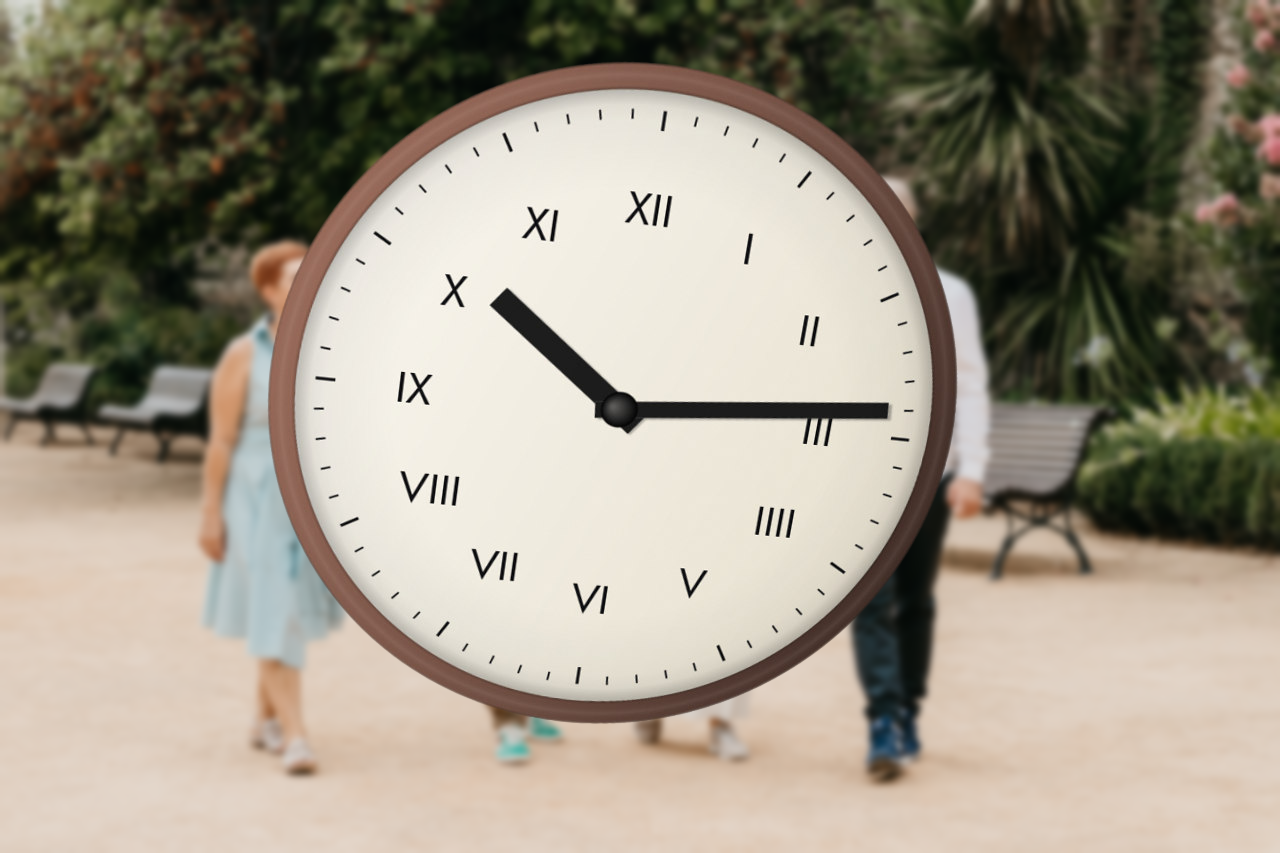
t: 10:14
